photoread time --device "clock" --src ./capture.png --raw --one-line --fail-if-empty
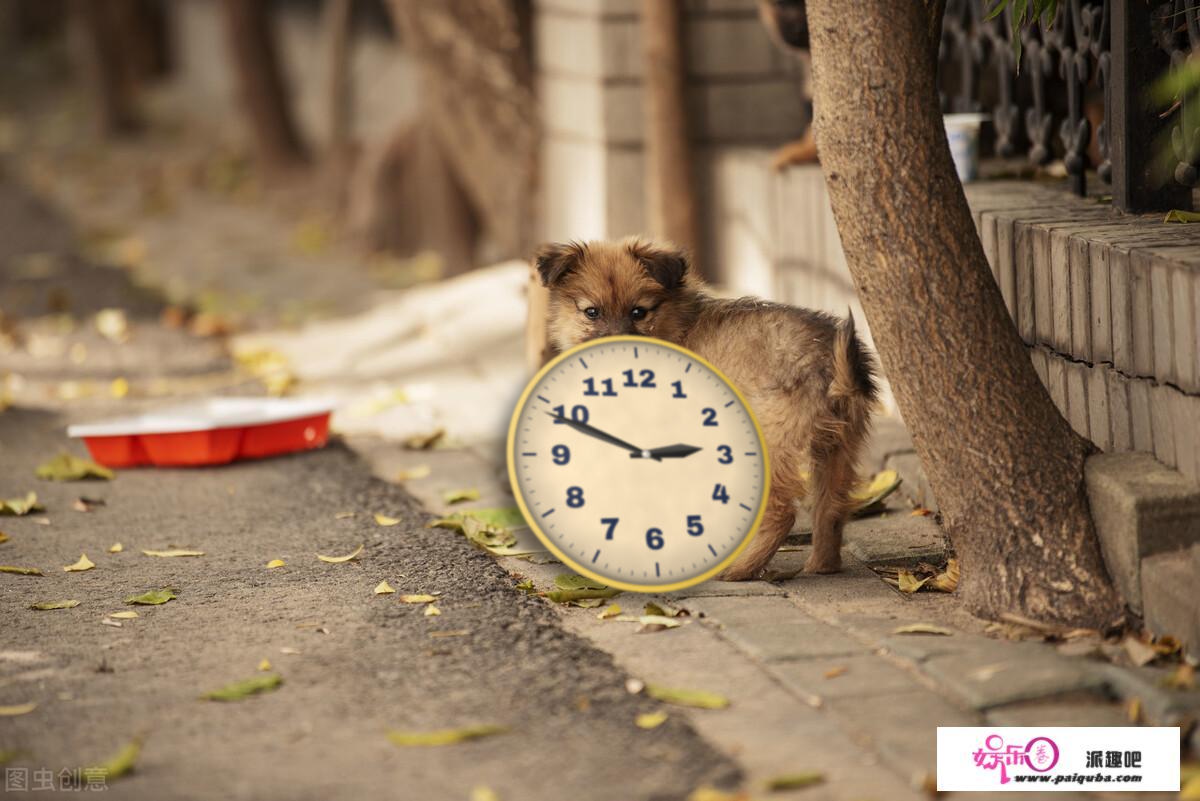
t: 2:49
